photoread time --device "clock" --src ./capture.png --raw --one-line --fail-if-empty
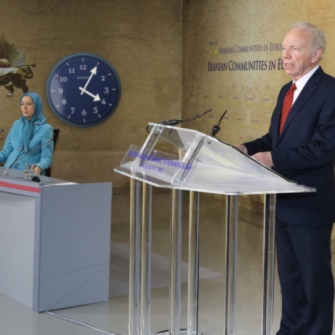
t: 4:05
